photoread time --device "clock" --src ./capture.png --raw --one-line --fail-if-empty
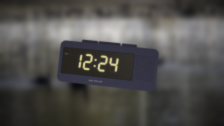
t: 12:24
